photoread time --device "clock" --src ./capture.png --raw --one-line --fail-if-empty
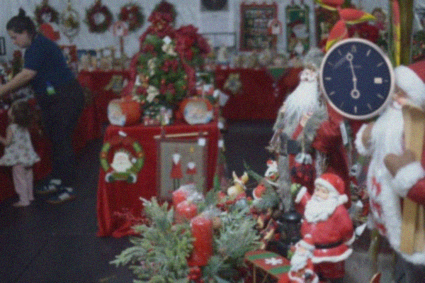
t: 5:58
